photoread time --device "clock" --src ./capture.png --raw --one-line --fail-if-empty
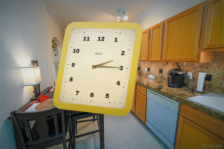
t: 2:15
